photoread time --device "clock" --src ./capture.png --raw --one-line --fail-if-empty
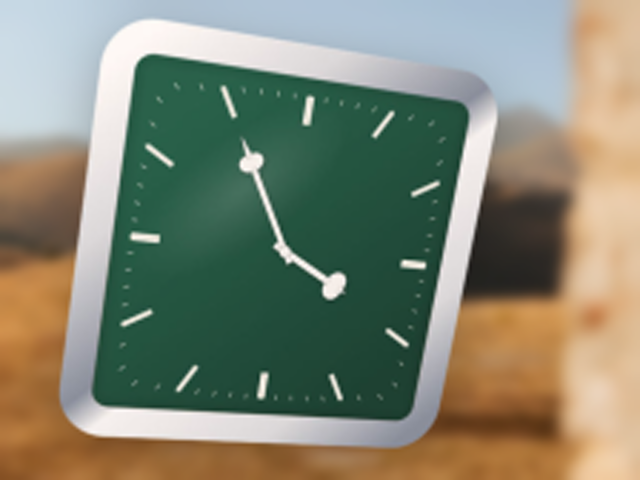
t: 3:55
